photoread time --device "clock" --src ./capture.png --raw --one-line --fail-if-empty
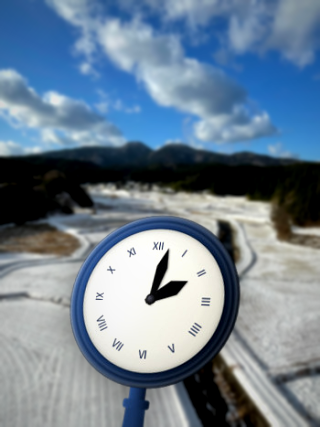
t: 2:02
